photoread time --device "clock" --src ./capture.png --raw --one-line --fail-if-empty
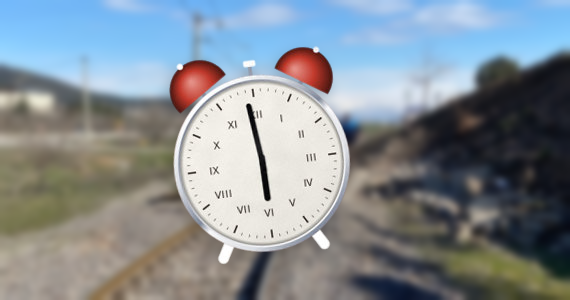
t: 5:59
